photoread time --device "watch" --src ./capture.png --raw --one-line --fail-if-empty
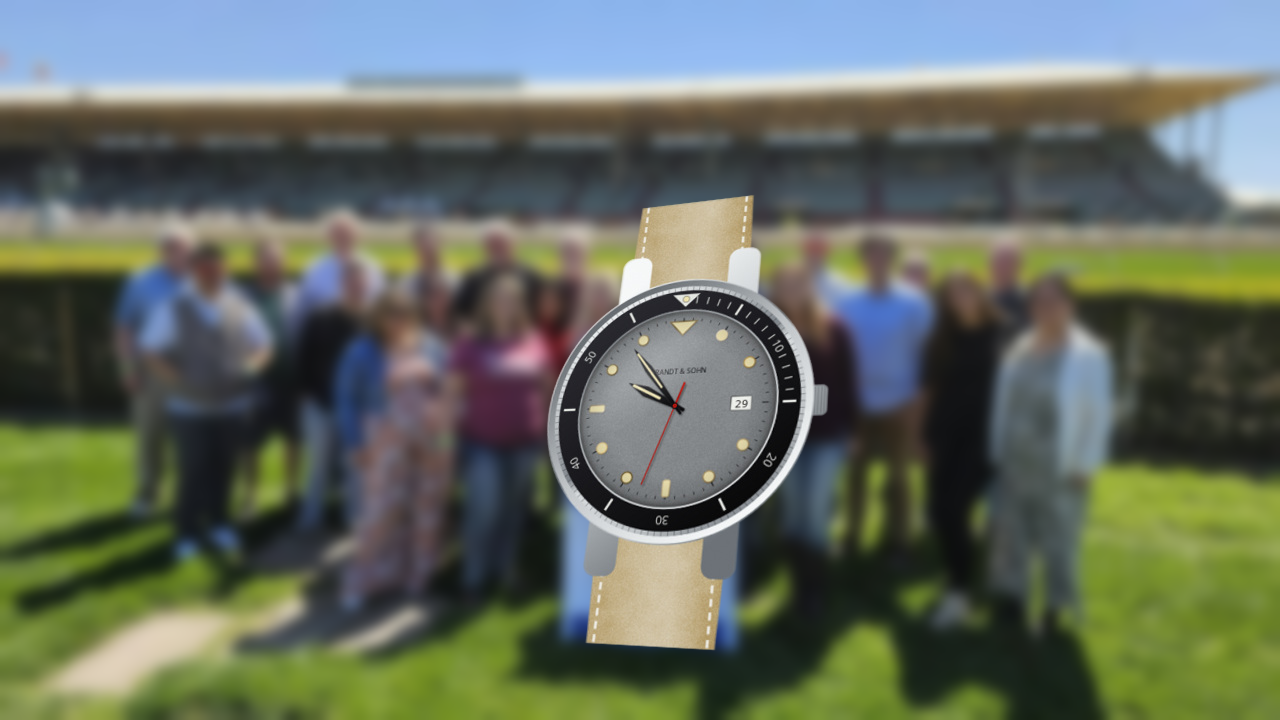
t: 9:53:33
